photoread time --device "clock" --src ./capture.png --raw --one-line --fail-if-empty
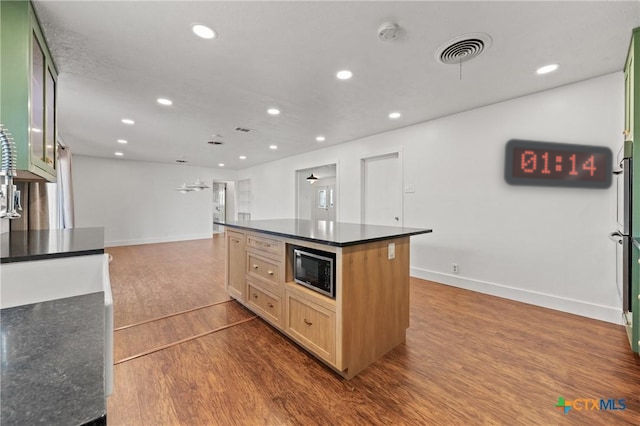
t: 1:14
